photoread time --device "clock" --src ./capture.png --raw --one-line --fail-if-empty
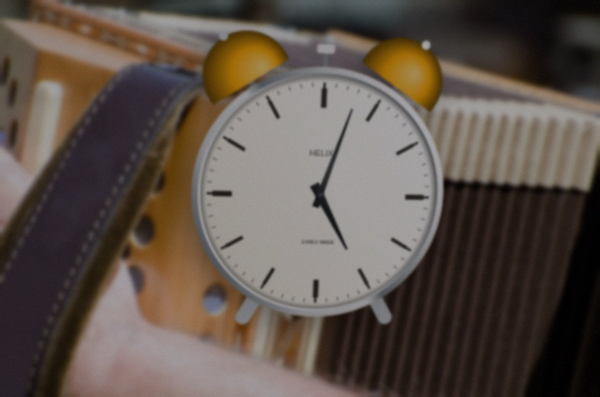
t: 5:03
